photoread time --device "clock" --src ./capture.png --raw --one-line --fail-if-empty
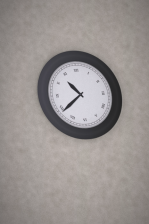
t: 10:39
